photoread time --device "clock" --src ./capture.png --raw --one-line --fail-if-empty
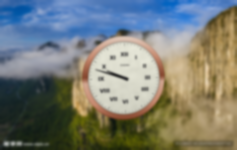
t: 9:48
